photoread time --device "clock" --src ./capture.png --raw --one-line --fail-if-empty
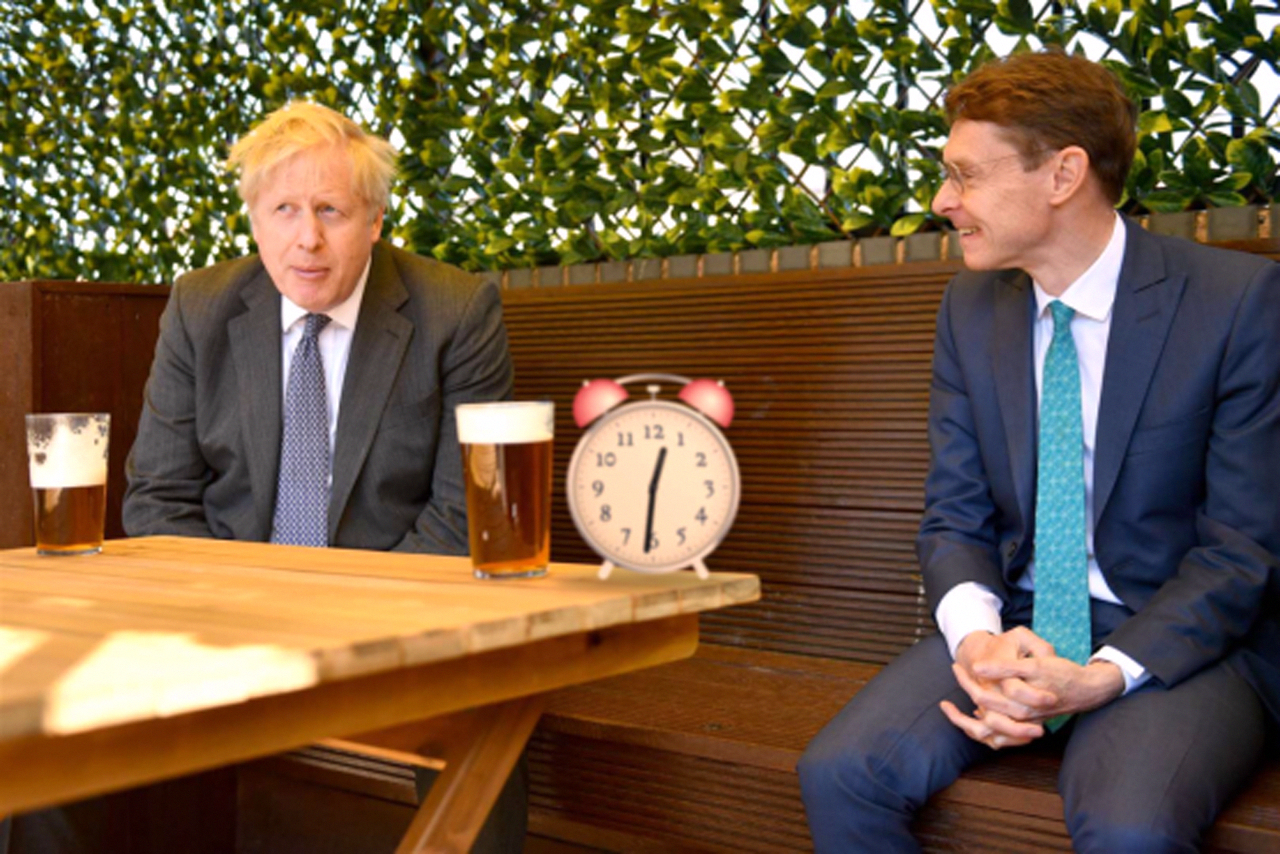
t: 12:31
